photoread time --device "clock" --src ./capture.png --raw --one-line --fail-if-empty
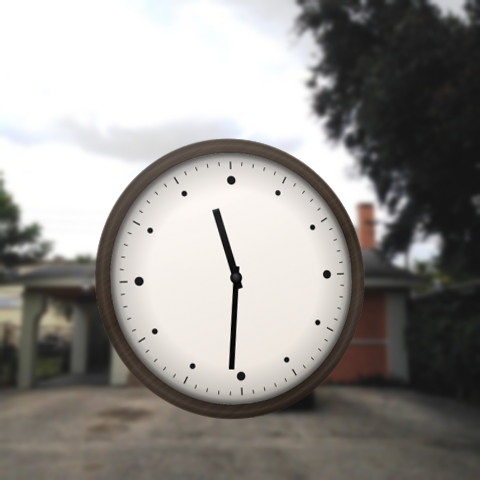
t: 11:31
